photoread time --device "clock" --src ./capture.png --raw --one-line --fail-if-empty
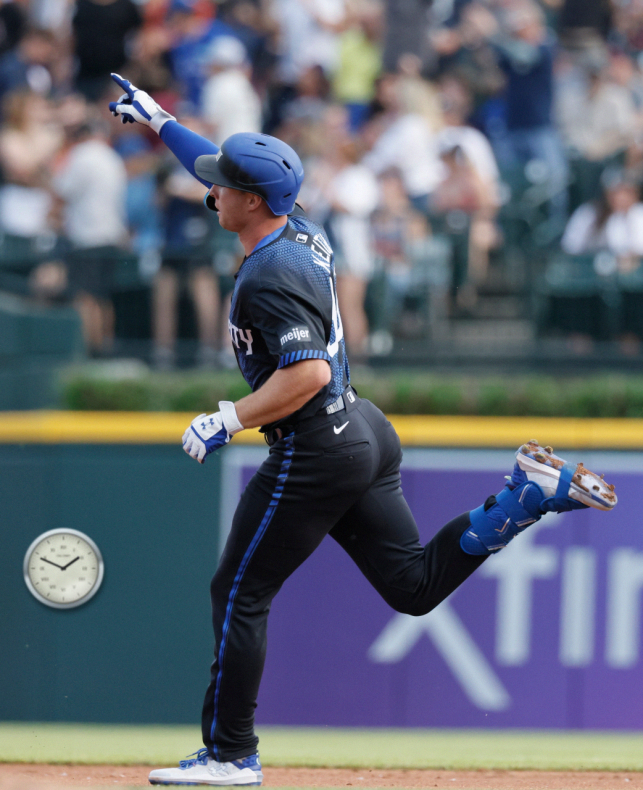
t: 1:49
